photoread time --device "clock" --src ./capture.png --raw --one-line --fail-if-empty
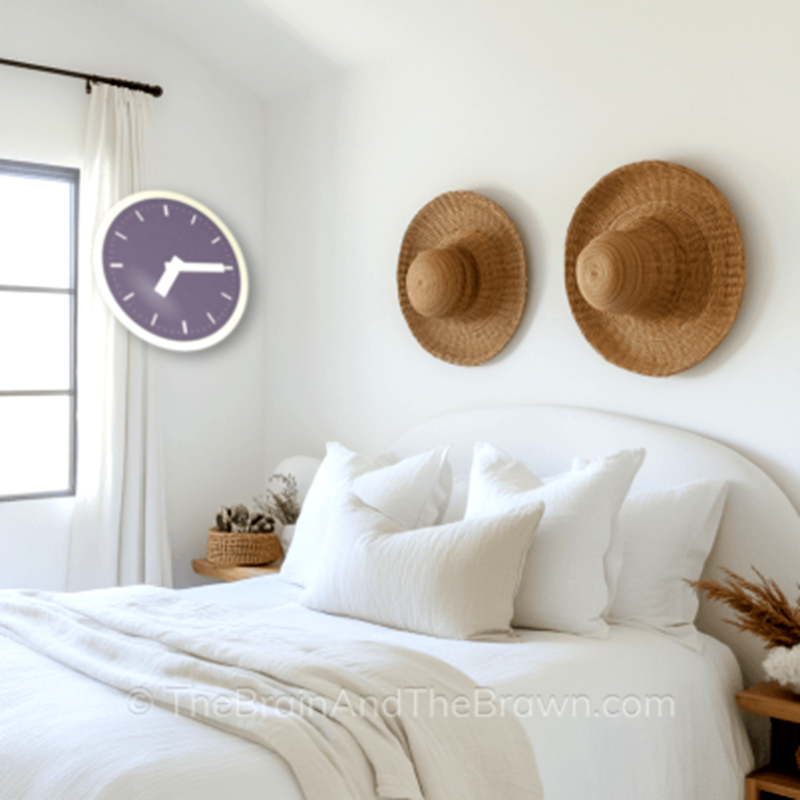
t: 7:15
